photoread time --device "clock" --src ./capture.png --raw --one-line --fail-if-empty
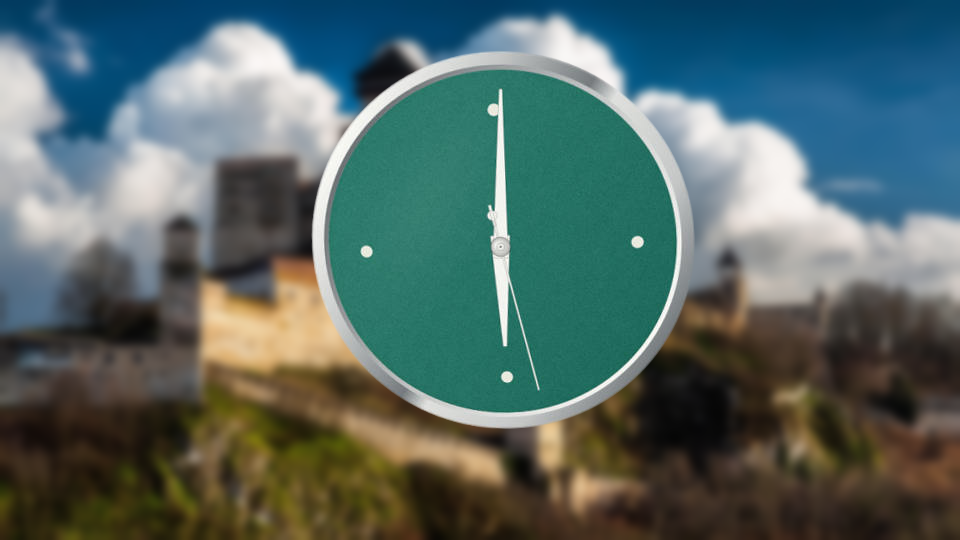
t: 6:00:28
